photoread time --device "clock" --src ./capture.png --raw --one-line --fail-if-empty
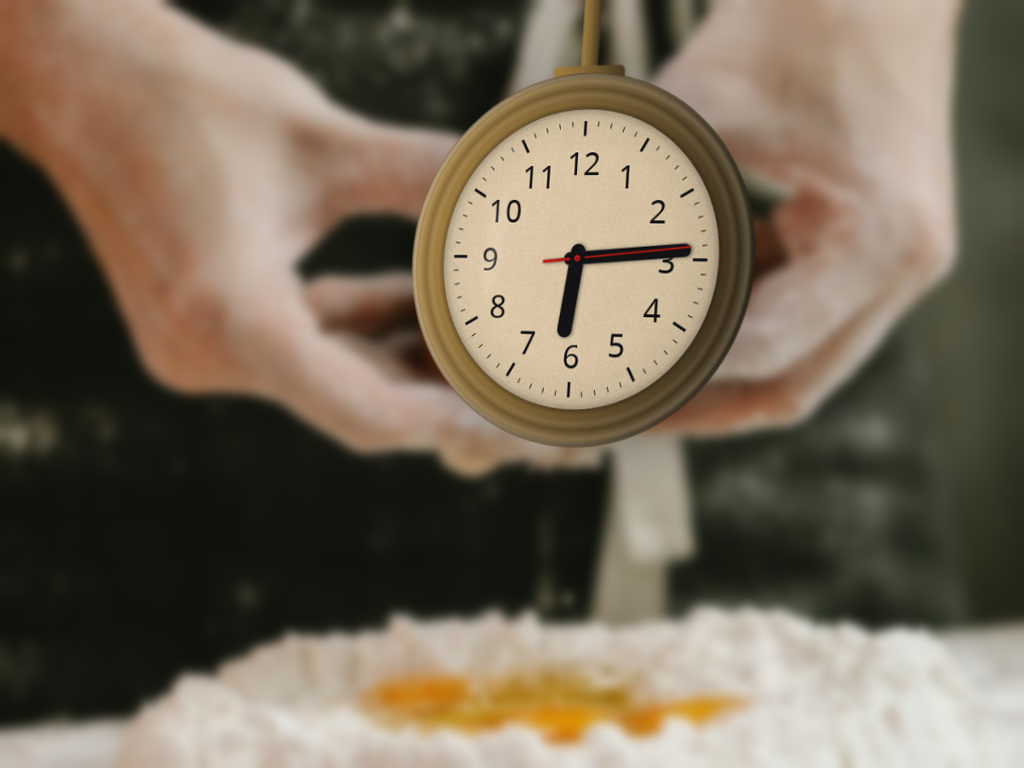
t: 6:14:14
